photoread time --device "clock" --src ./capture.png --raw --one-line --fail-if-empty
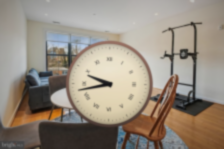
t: 9:43
